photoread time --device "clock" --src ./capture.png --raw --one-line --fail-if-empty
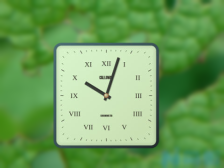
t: 10:03
